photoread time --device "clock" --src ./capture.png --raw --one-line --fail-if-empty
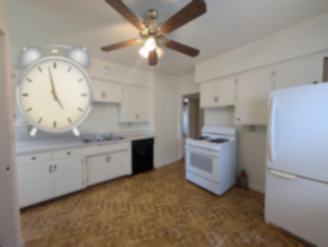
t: 4:58
